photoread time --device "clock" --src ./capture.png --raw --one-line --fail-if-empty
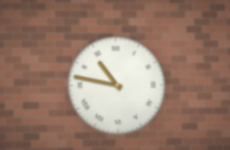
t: 10:47
